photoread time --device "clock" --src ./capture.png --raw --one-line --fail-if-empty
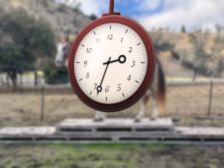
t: 2:33
